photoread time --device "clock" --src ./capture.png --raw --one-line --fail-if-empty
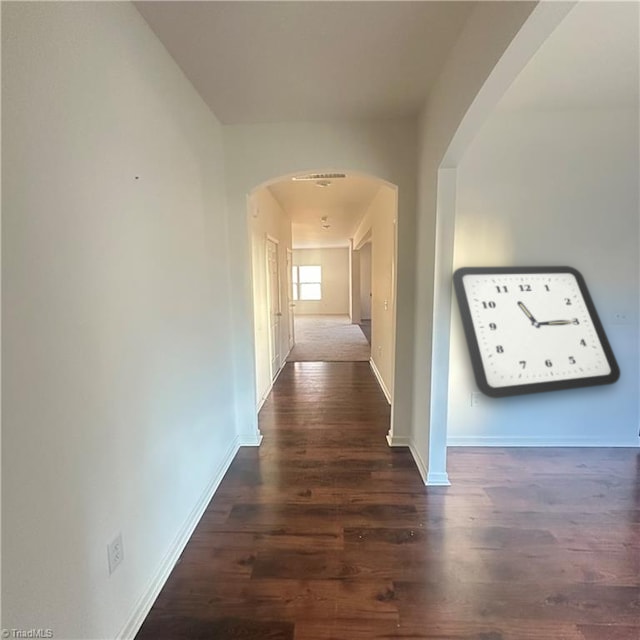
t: 11:15
